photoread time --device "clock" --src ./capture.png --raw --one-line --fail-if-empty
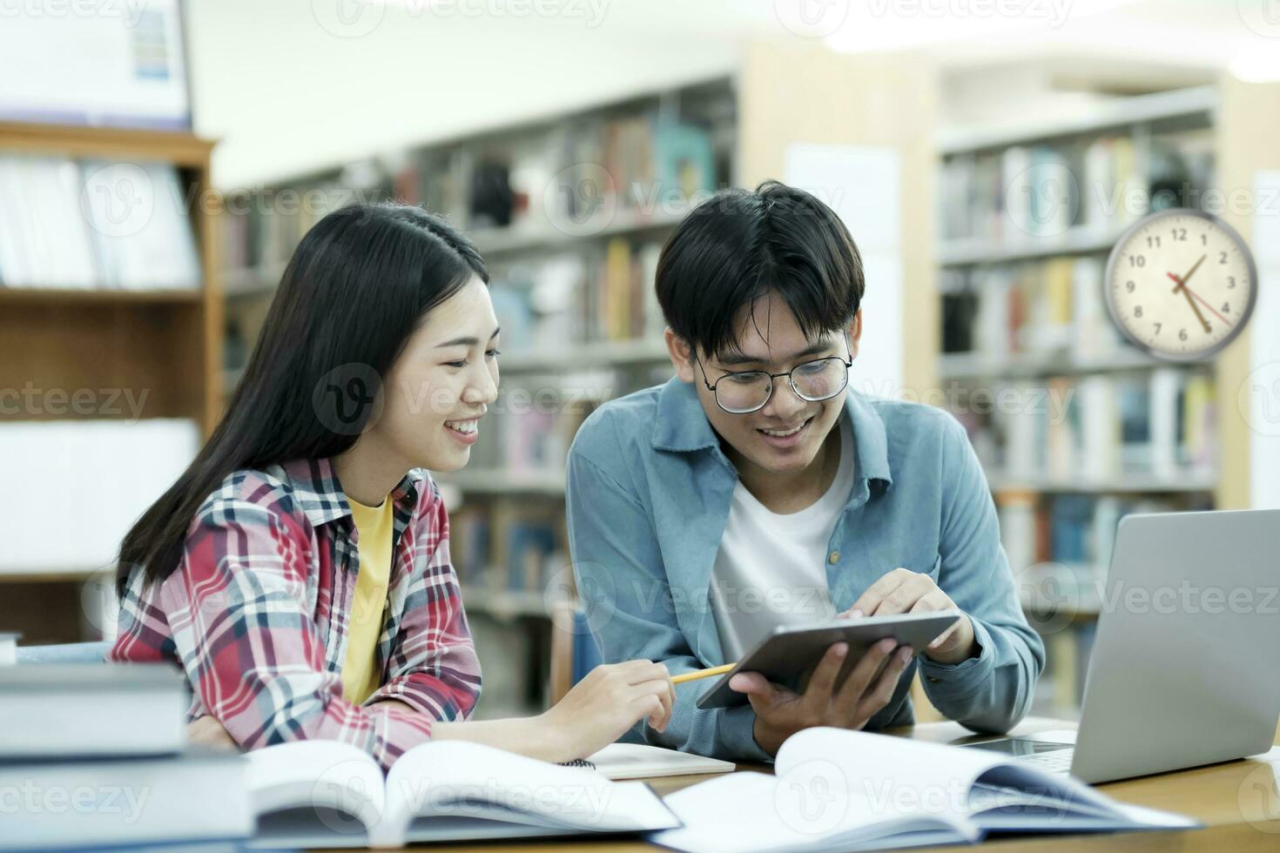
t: 1:25:22
